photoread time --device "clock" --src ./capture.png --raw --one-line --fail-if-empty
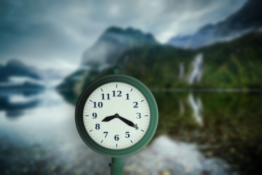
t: 8:20
